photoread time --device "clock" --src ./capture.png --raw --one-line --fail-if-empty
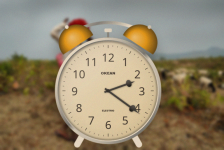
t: 2:21
